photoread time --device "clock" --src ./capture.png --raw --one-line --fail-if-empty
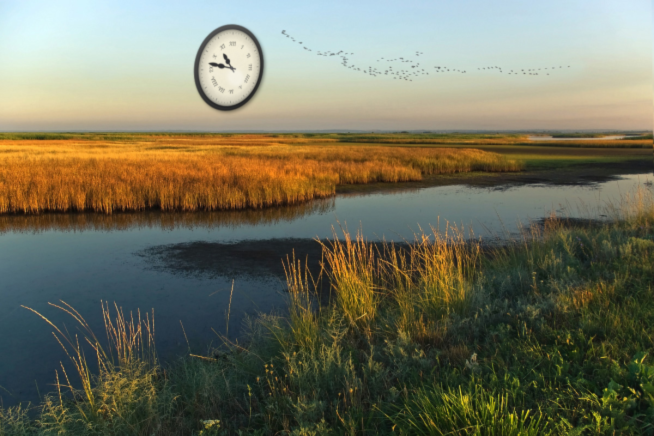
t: 10:47
